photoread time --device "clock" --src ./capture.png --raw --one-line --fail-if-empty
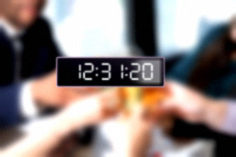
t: 12:31:20
